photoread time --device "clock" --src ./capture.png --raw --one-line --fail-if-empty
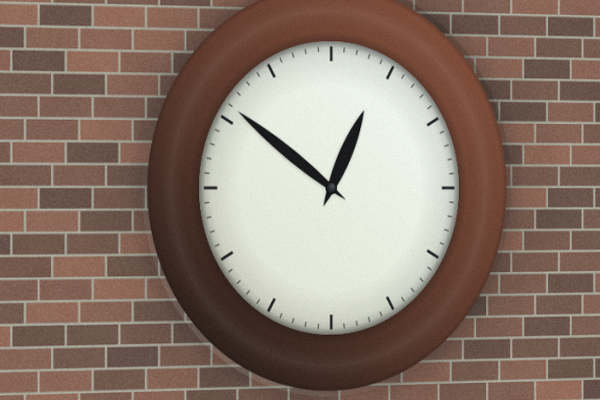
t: 12:51
